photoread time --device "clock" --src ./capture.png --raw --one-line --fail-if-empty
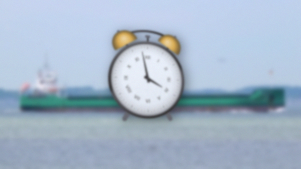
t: 3:58
